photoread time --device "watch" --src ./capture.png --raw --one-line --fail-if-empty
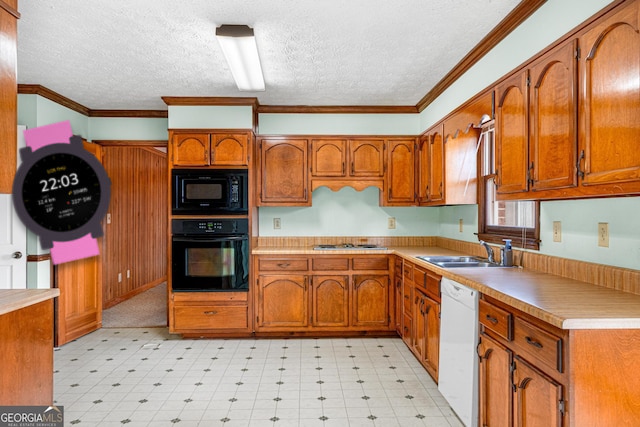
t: 22:03
